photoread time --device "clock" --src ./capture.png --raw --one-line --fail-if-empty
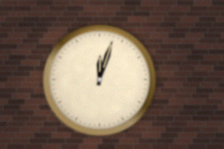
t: 12:03
